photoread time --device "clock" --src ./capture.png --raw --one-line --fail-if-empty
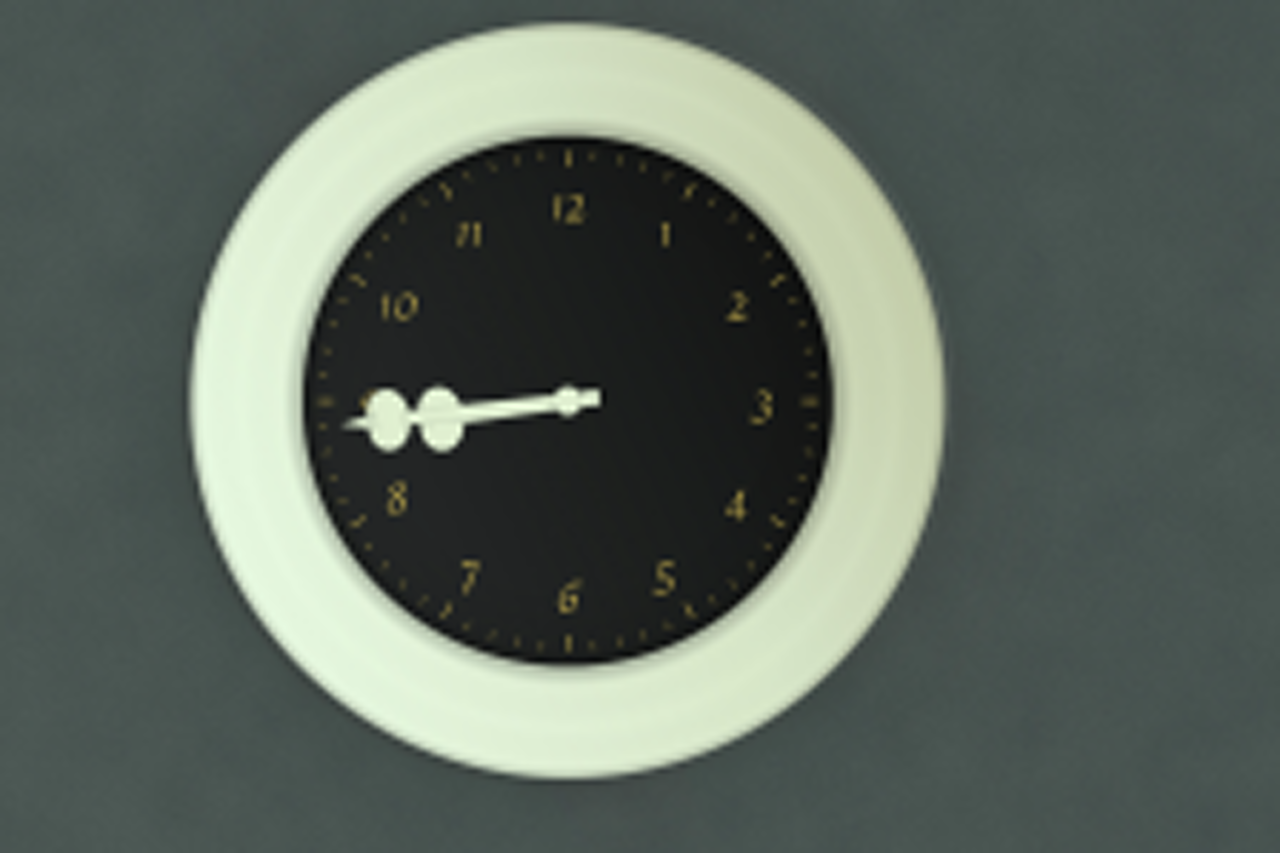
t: 8:44
